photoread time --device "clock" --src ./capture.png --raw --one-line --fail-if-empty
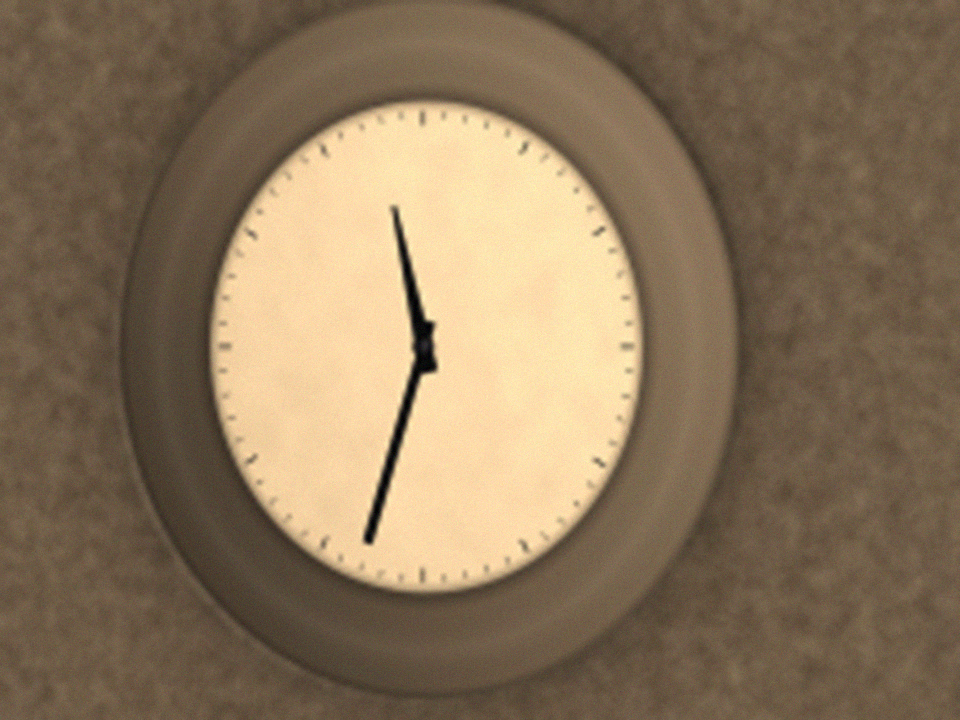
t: 11:33
